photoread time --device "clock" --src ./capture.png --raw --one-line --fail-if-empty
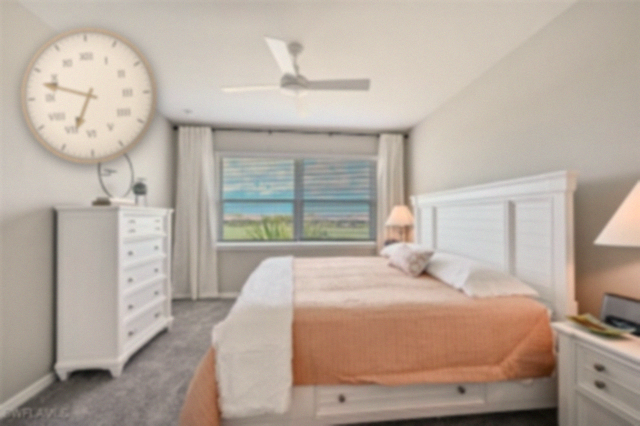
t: 6:48
